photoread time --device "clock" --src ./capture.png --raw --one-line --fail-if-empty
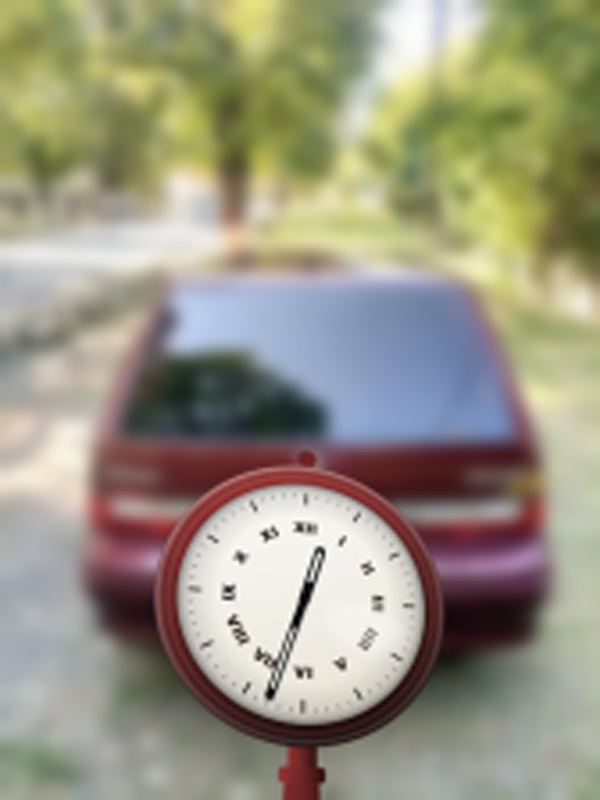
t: 12:33
